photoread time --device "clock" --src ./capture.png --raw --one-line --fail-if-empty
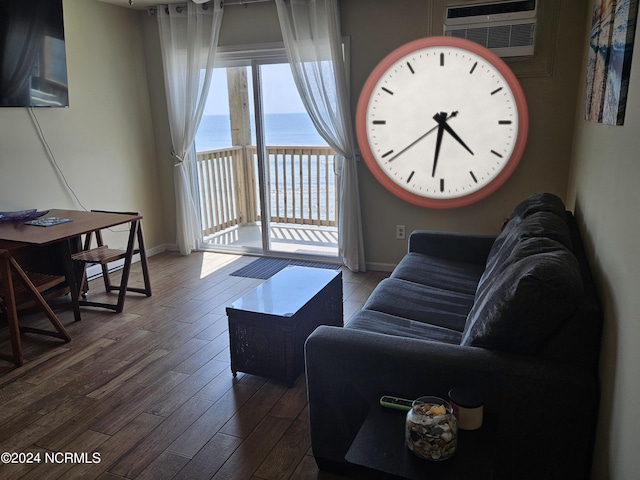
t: 4:31:39
